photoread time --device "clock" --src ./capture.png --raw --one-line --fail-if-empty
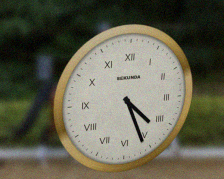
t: 4:26
